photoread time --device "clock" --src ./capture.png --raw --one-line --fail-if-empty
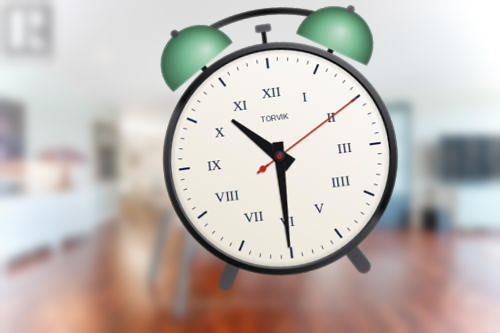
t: 10:30:10
